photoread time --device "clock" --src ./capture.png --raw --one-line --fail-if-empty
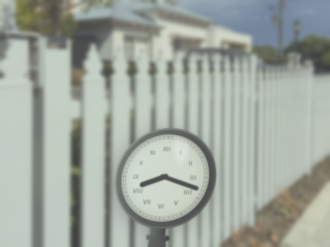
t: 8:18
